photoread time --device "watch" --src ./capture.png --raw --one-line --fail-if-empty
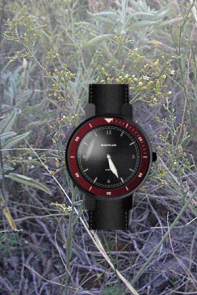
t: 5:26
